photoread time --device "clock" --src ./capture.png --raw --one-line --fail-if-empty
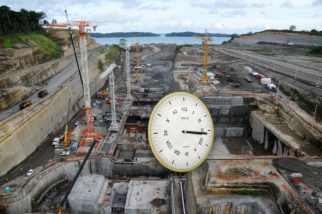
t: 3:16
